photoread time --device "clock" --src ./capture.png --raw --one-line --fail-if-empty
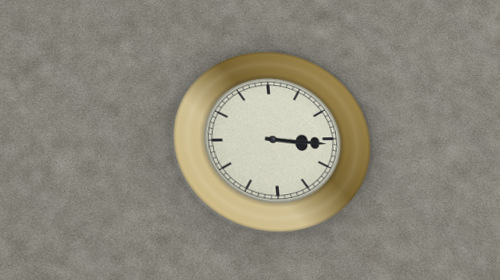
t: 3:16
